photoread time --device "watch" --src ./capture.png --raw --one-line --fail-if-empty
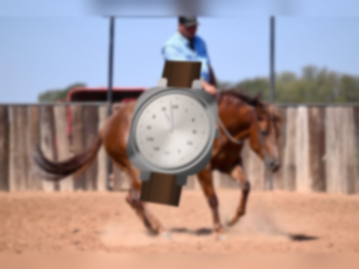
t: 10:58
